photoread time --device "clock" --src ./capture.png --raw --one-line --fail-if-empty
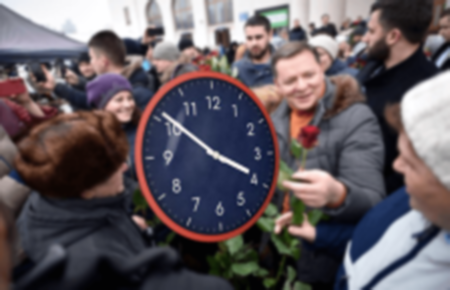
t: 3:51
